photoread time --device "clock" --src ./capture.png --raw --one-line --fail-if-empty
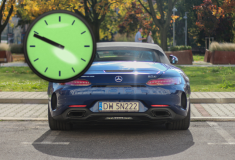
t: 9:49
